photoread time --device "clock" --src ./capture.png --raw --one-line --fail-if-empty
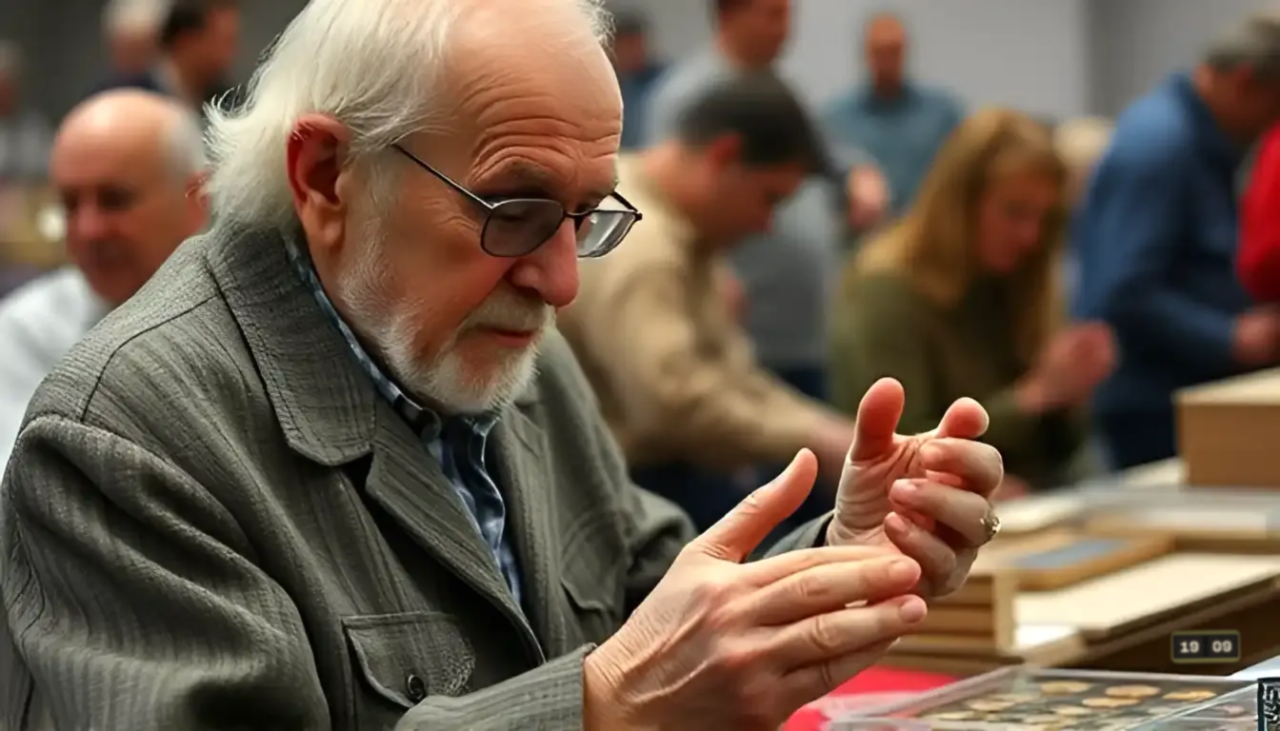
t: 19:09
